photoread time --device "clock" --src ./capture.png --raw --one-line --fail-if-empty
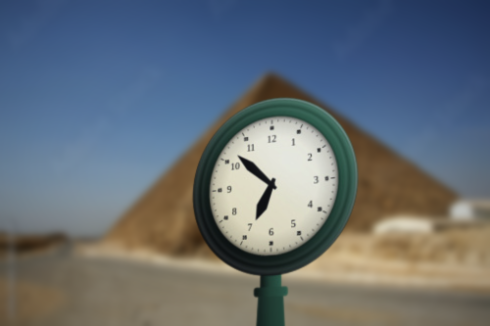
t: 6:52
